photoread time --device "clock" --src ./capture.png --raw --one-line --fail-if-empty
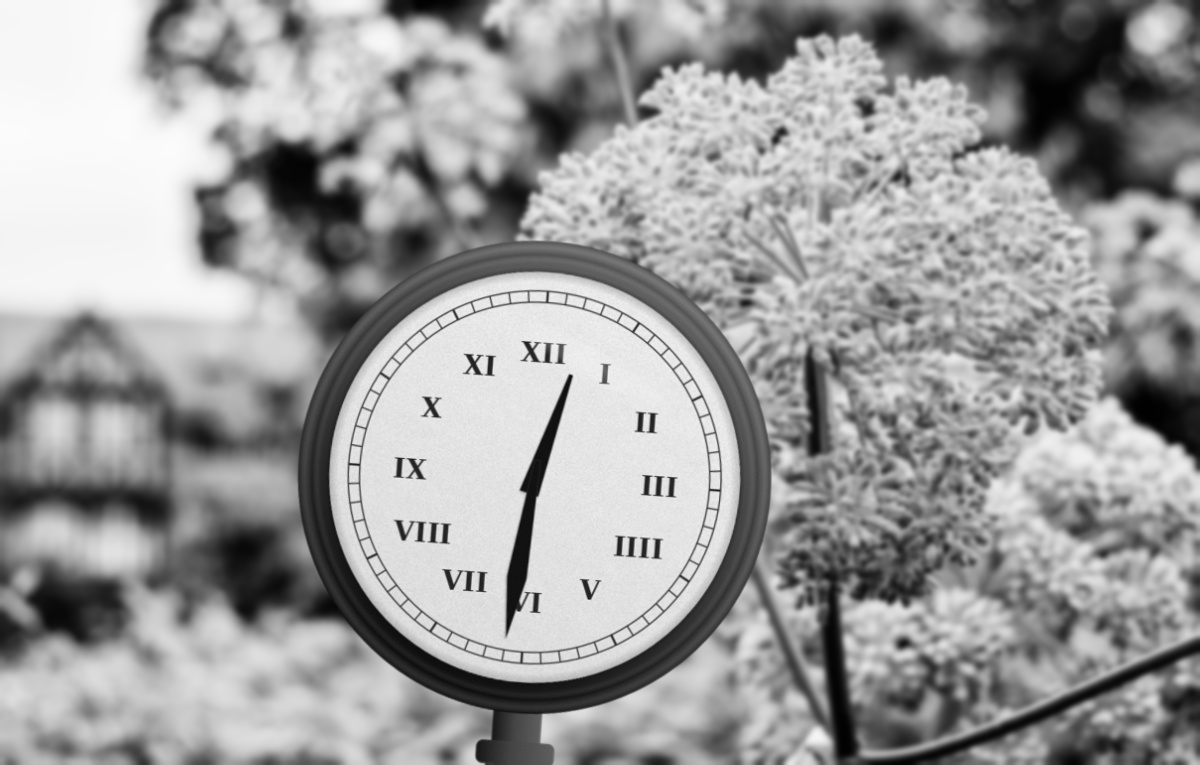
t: 12:31
